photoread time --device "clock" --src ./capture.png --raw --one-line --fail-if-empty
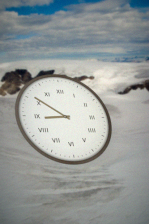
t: 8:51
